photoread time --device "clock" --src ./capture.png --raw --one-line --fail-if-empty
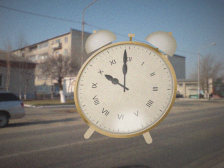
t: 9:59
